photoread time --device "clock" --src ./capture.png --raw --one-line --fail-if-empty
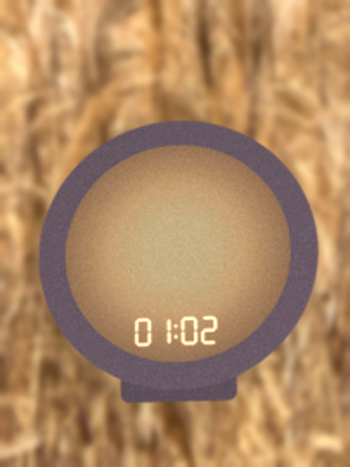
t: 1:02
